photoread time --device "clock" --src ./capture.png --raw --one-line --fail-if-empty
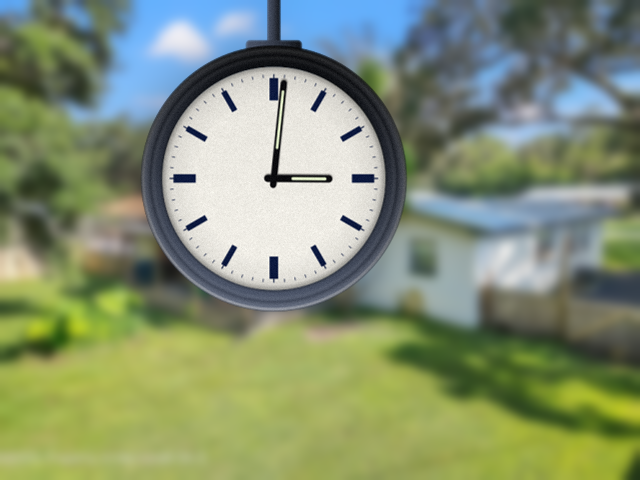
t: 3:01
